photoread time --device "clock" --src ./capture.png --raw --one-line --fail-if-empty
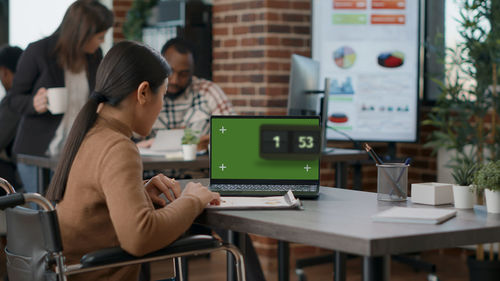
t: 1:53
